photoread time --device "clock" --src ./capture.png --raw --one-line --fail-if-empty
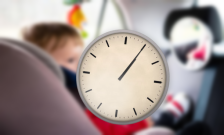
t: 1:05
